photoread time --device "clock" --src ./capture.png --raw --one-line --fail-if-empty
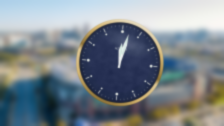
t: 12:02
